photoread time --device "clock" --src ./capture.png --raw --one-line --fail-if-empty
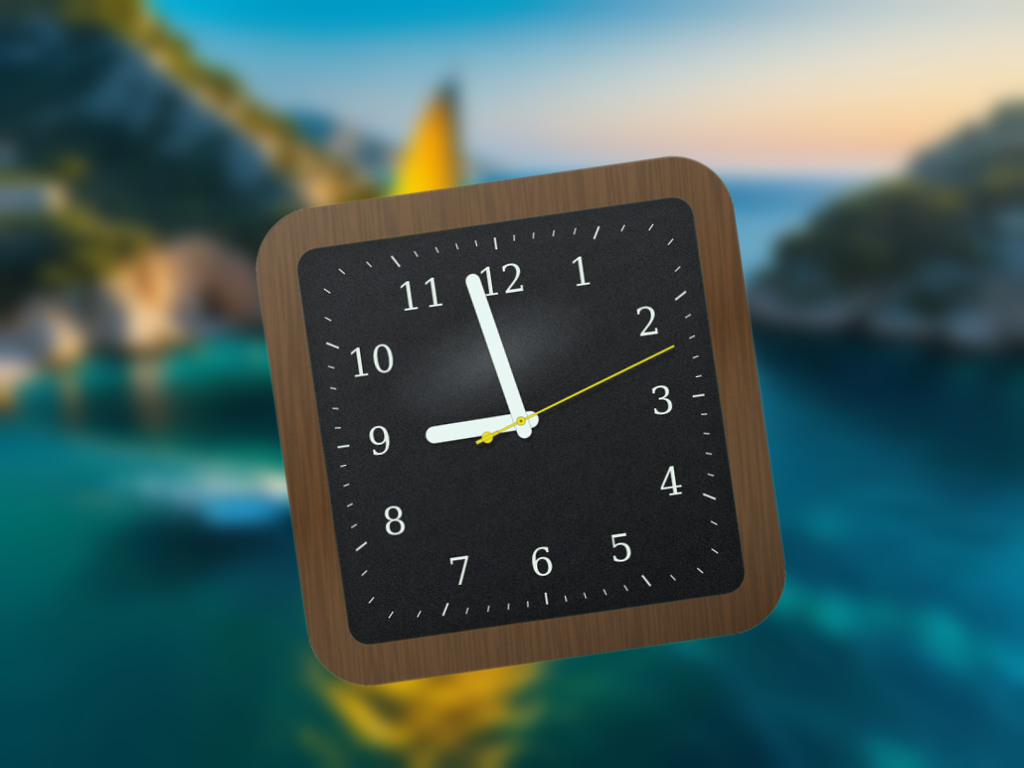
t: 8:58:12
